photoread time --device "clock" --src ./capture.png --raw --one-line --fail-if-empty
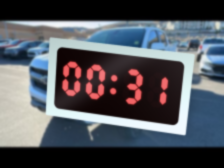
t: 0:31
